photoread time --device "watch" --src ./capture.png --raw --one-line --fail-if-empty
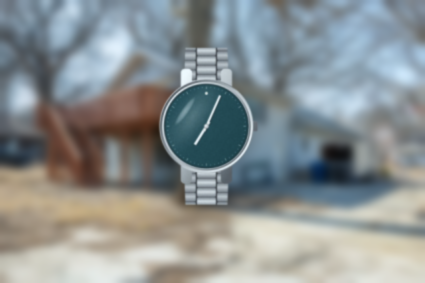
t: 7:04
